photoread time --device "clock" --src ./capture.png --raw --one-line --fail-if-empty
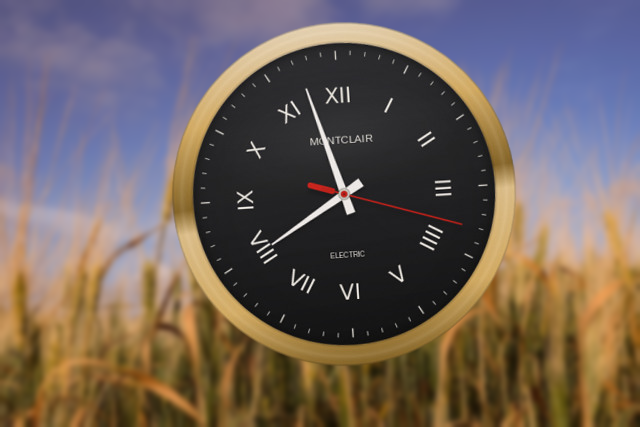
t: 7:57:18
